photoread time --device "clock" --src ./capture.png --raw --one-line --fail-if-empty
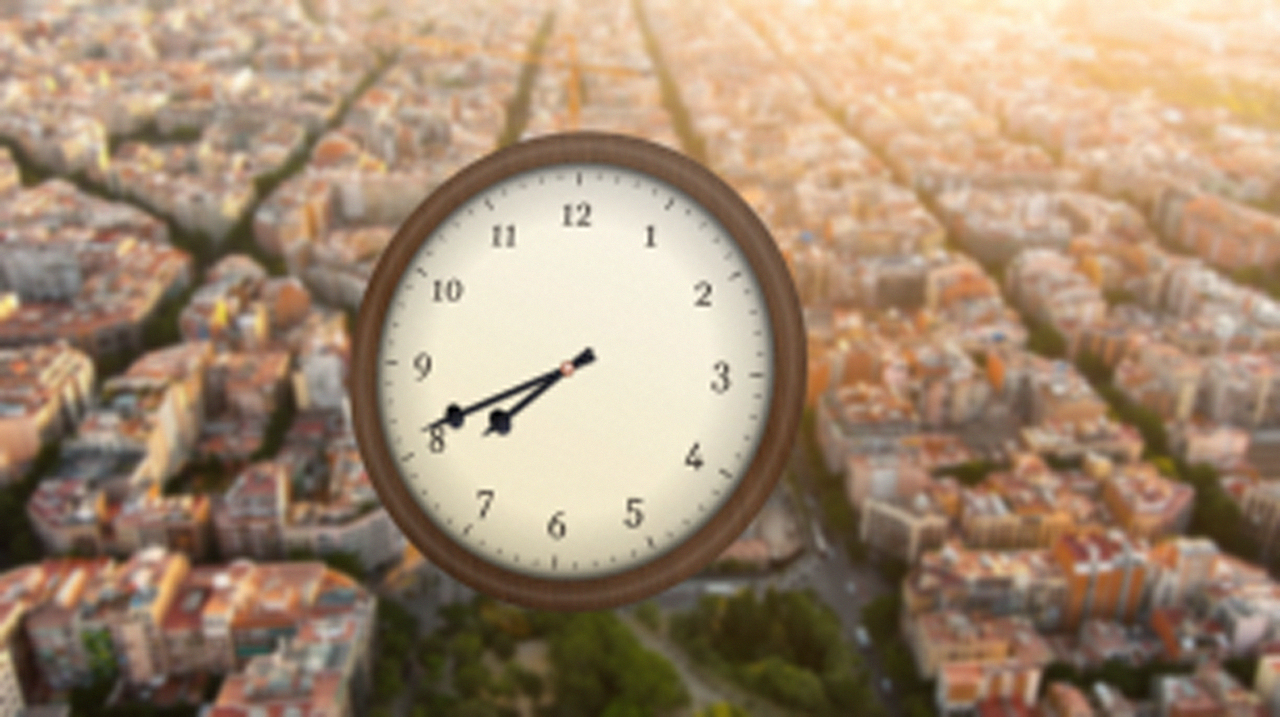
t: 7:41
